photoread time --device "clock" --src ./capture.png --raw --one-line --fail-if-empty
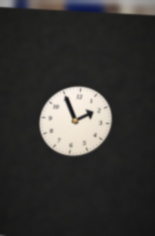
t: 1:55
